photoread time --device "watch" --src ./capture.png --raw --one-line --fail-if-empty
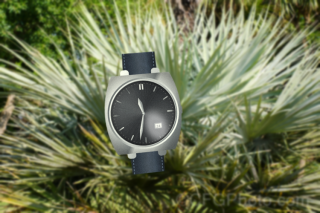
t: 11:32
